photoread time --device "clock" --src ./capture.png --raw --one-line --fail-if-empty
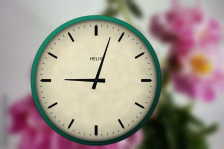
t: 9:03
